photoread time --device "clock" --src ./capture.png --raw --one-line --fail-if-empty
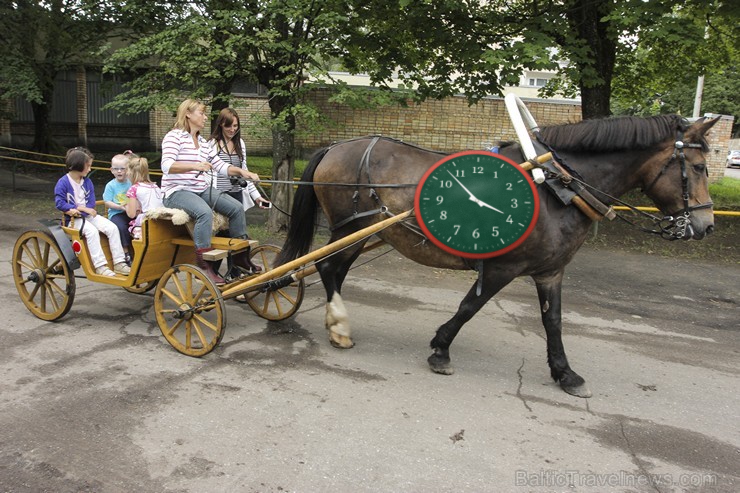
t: 3:53
